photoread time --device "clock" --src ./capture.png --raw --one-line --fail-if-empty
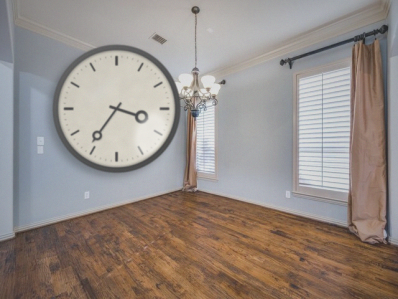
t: 3:36
